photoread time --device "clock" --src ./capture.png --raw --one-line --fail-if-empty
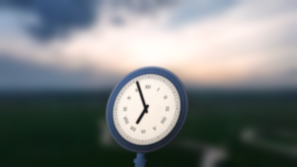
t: 6:56
